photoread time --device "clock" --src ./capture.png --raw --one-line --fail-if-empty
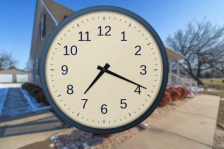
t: 7:19
